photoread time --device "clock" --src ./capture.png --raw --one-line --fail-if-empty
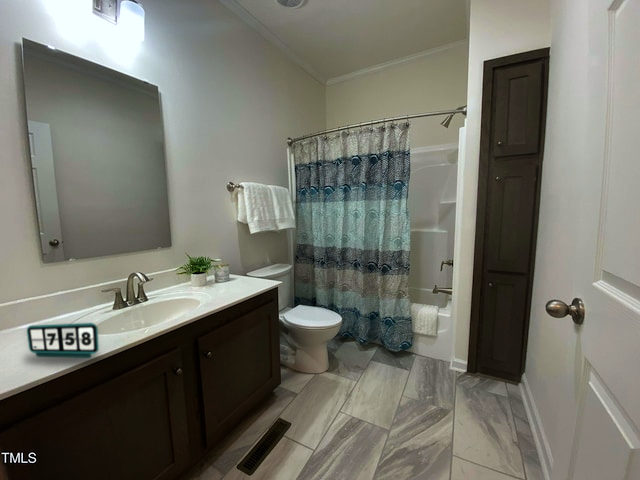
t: 7:58
